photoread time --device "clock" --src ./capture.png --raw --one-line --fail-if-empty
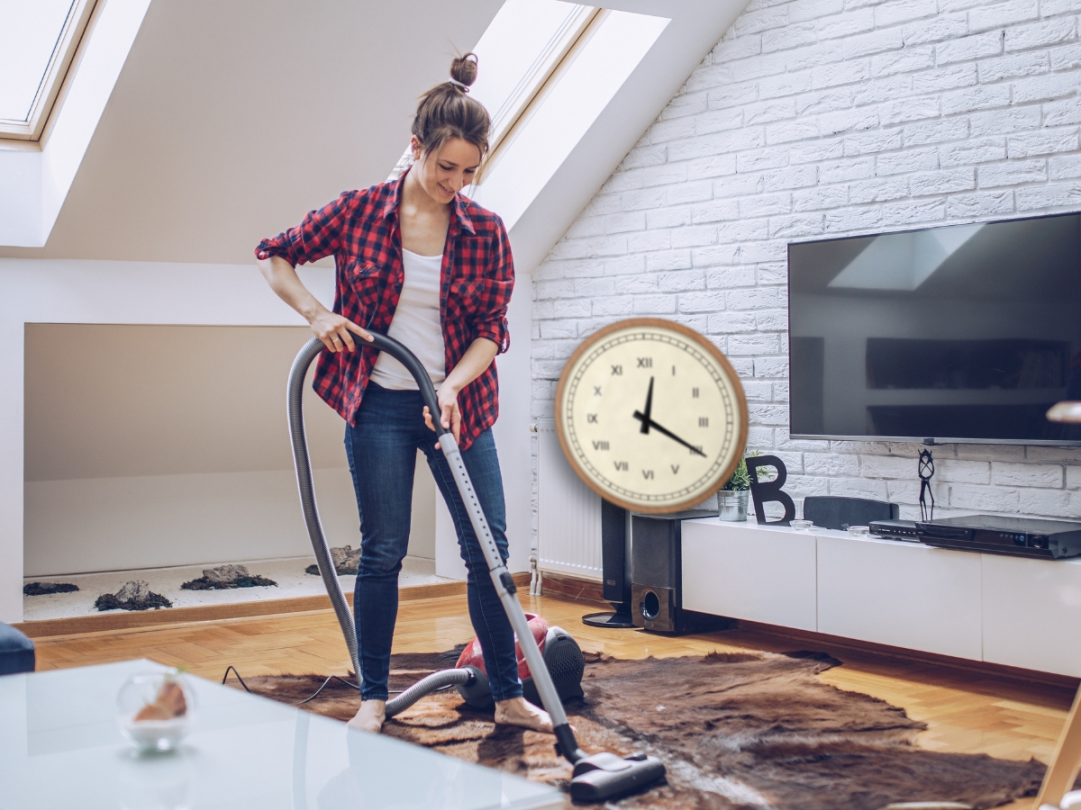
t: 12:20
